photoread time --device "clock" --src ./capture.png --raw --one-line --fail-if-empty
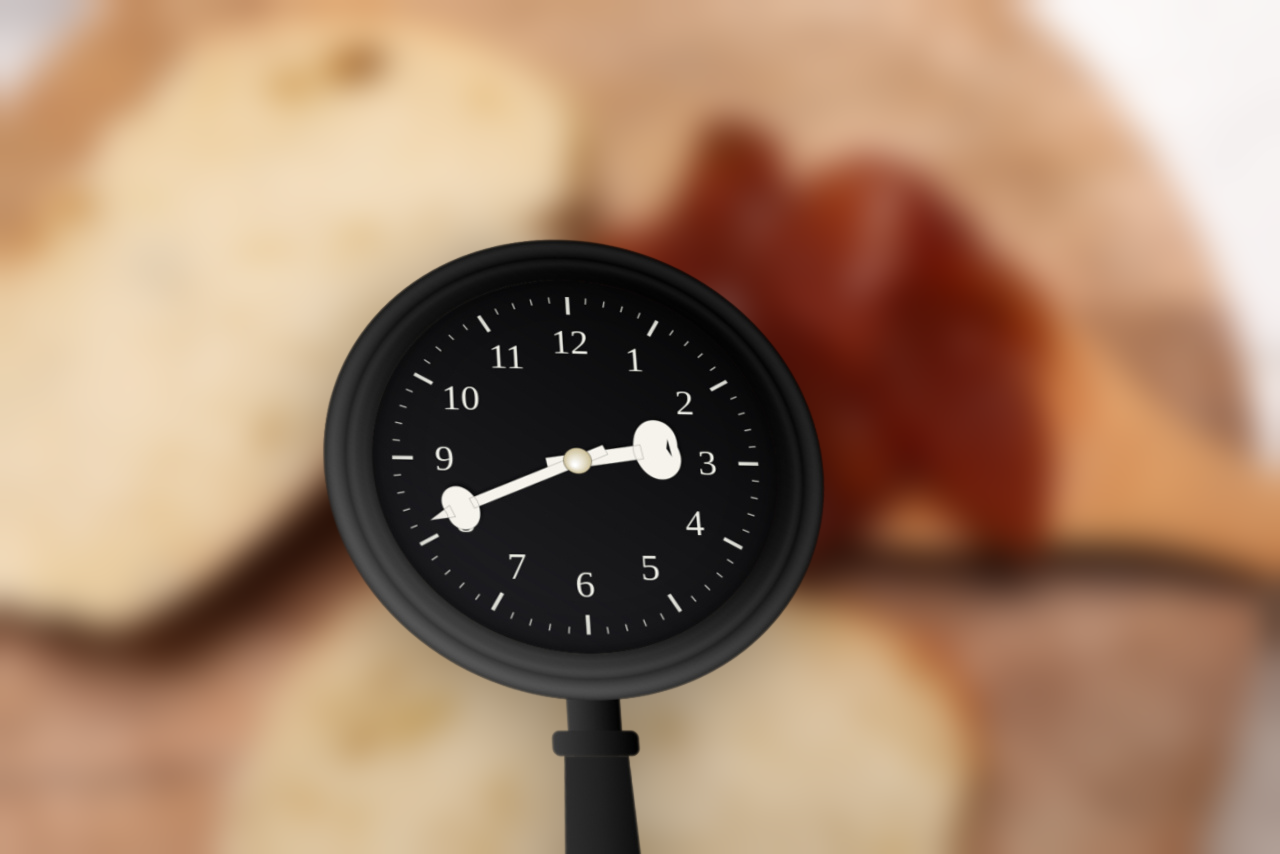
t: 2:41
